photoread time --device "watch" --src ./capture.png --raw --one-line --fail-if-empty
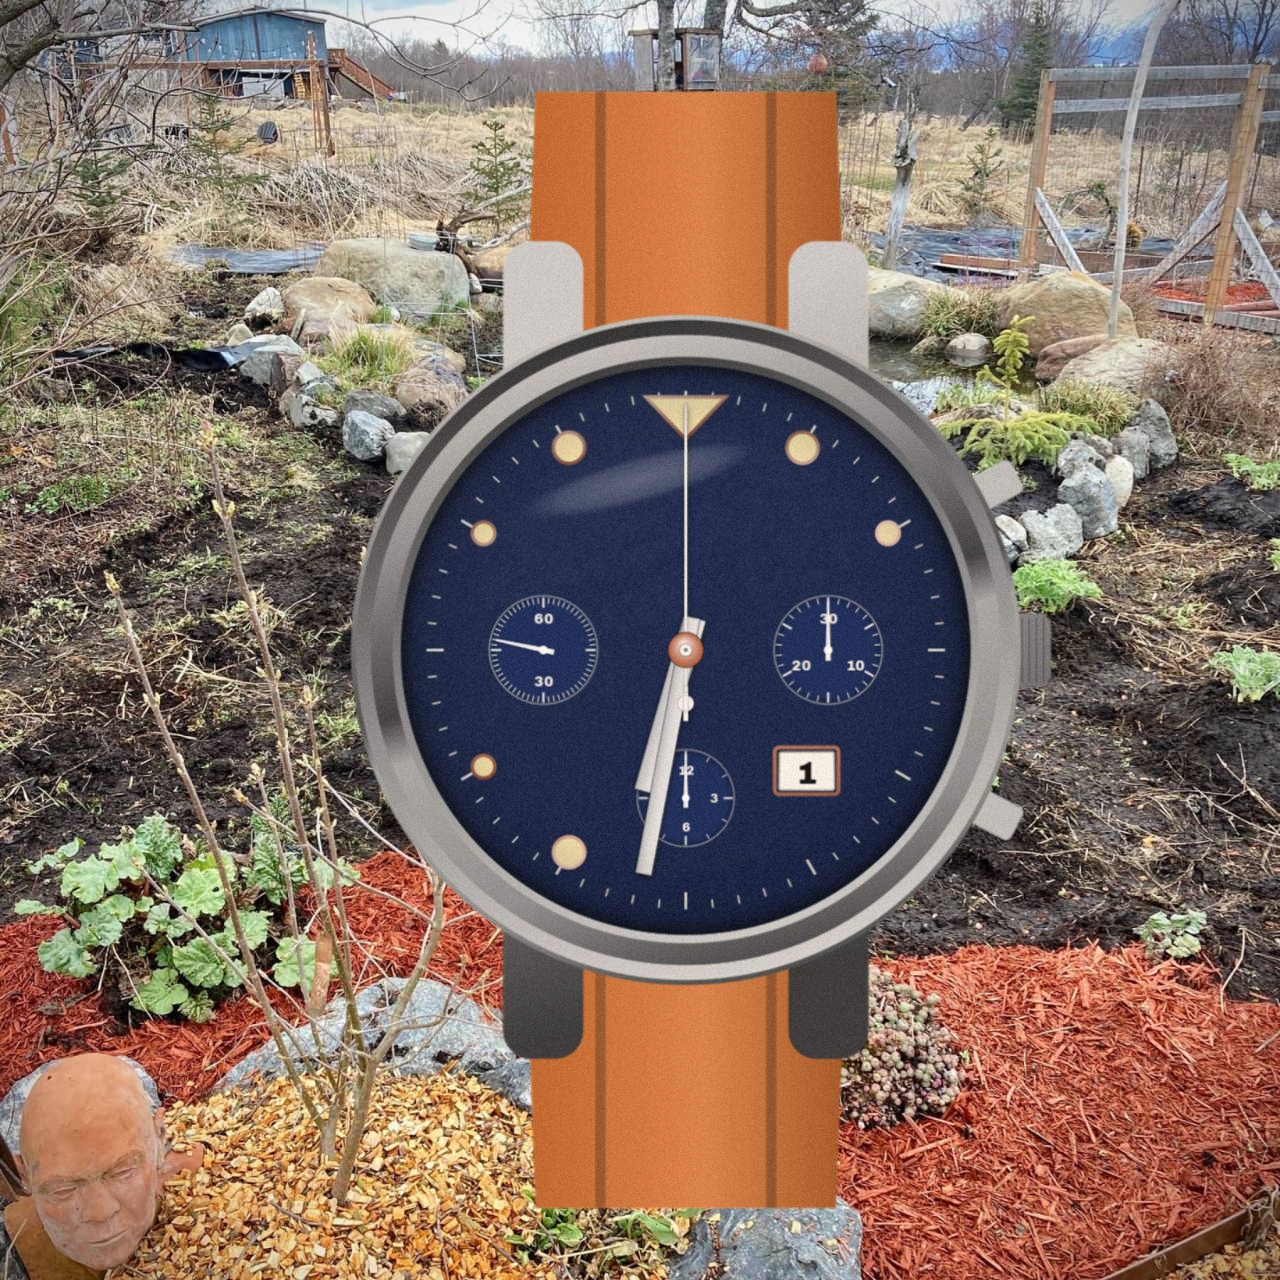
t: 6:31:47
